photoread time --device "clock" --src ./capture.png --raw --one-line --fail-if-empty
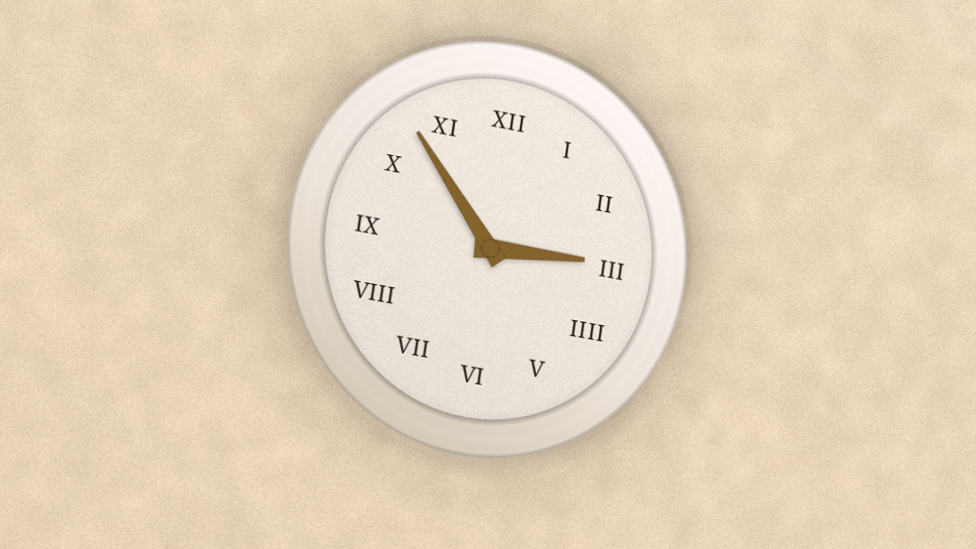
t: 2:53
